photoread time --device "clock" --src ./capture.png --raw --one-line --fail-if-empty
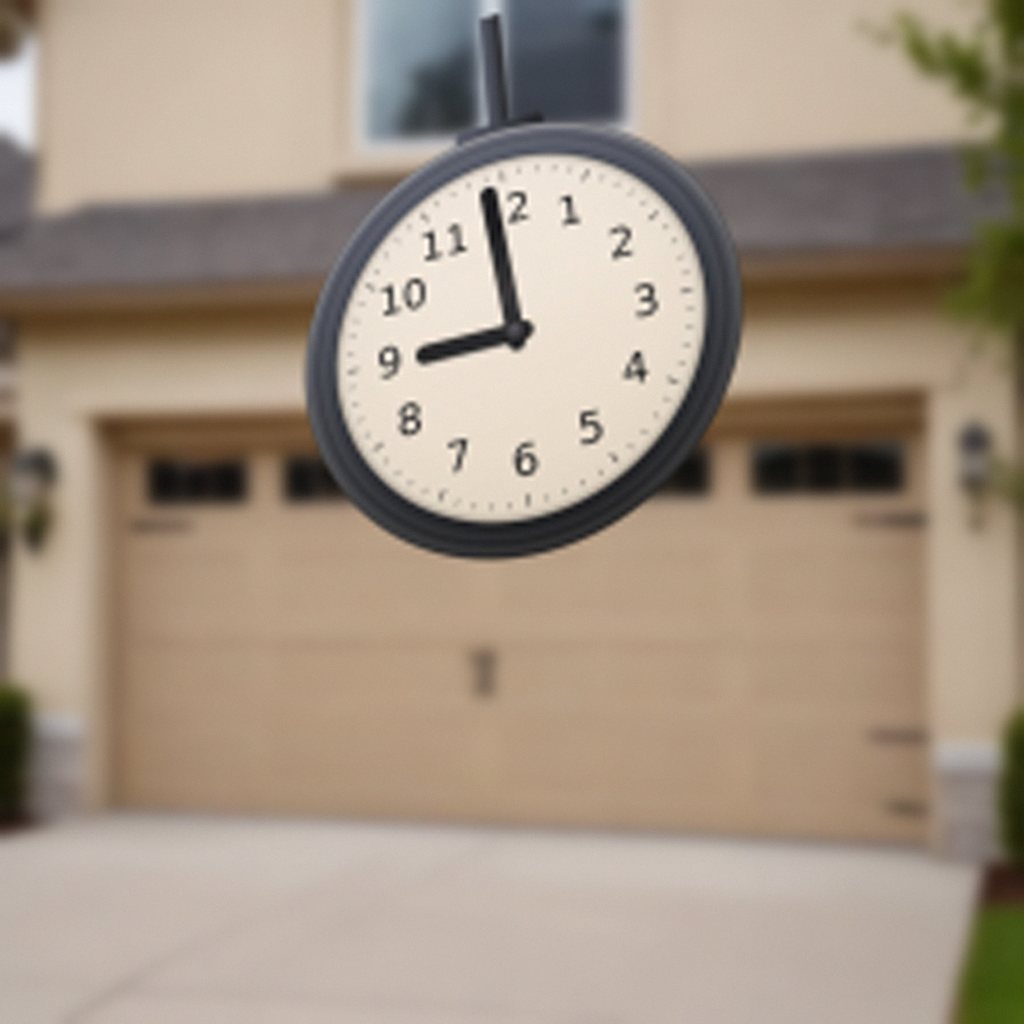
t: 8:59
